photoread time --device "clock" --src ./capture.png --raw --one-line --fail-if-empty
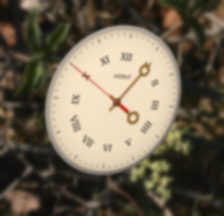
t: 4:05:50
